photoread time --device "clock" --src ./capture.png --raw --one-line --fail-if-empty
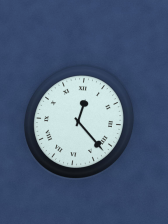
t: 12:22
